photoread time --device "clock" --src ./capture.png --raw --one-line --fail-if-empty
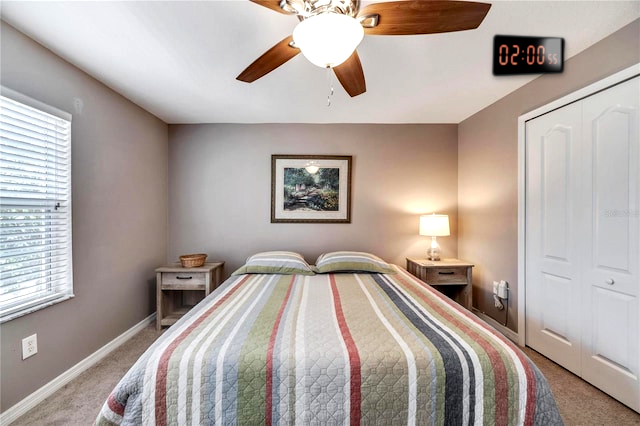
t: 2:00
